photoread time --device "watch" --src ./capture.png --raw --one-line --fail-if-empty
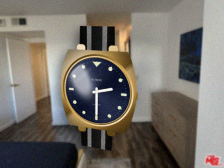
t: 2:30
